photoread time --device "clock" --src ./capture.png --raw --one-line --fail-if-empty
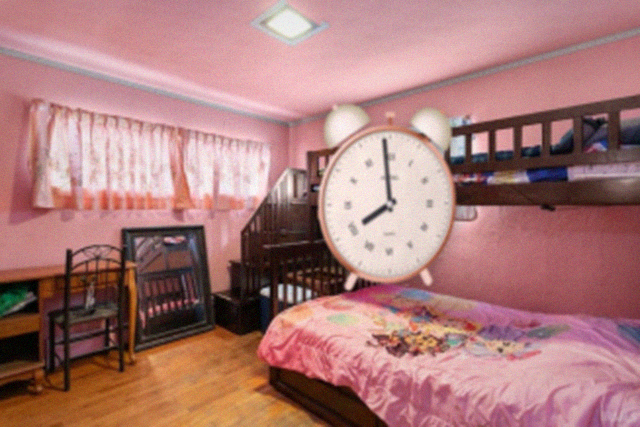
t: 7:59
